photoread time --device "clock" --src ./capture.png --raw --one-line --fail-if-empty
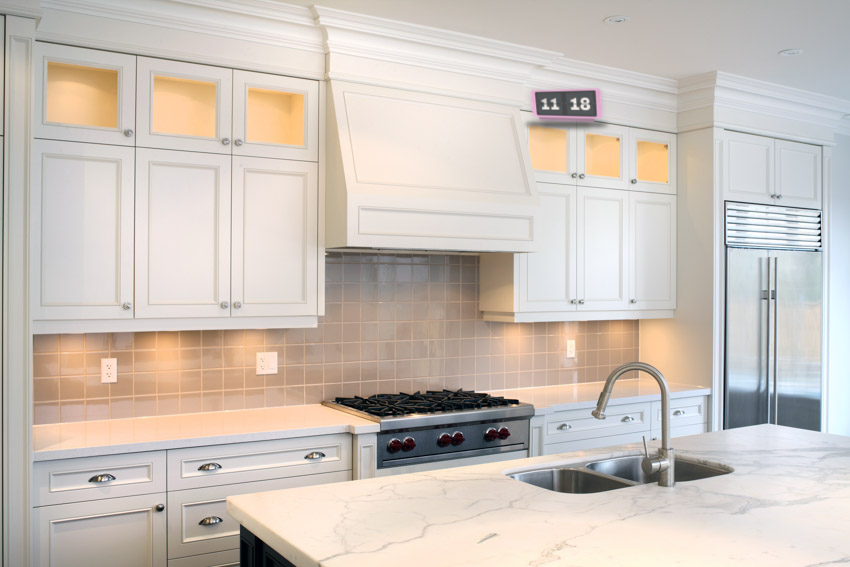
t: 11:18
